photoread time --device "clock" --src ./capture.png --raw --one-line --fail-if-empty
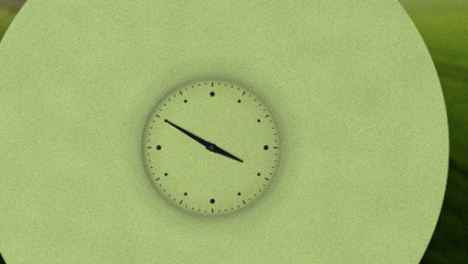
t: 3:50
